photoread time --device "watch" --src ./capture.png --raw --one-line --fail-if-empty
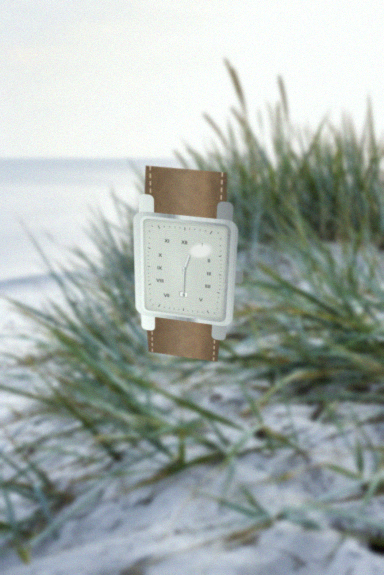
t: 12:30
